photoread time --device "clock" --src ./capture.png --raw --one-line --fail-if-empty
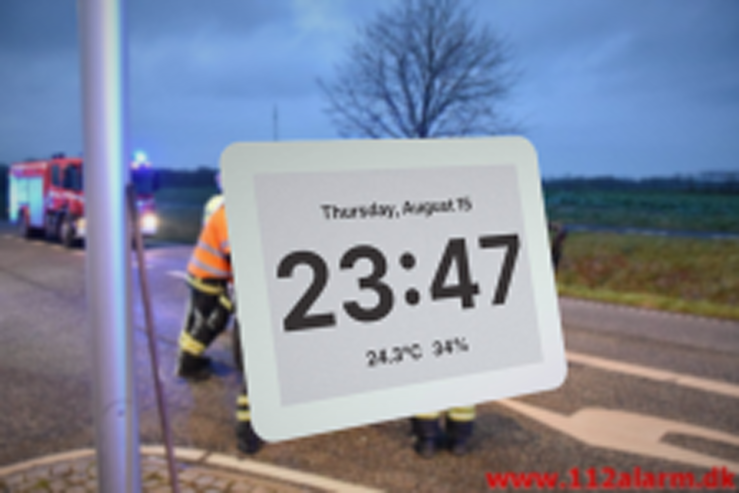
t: 23:47
